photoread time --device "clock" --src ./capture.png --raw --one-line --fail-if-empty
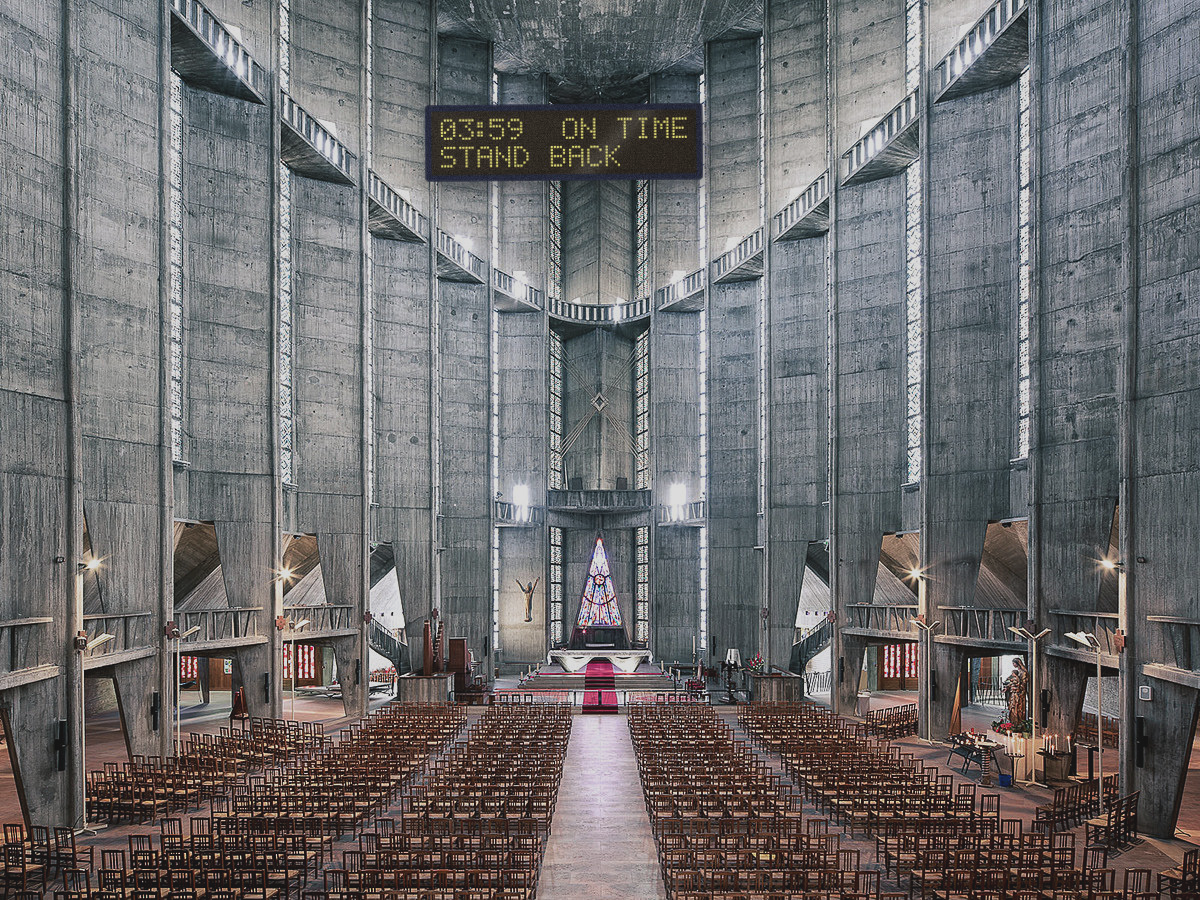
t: 3:59
